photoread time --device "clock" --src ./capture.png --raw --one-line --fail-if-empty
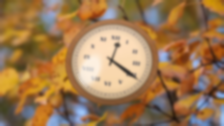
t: 12:20
